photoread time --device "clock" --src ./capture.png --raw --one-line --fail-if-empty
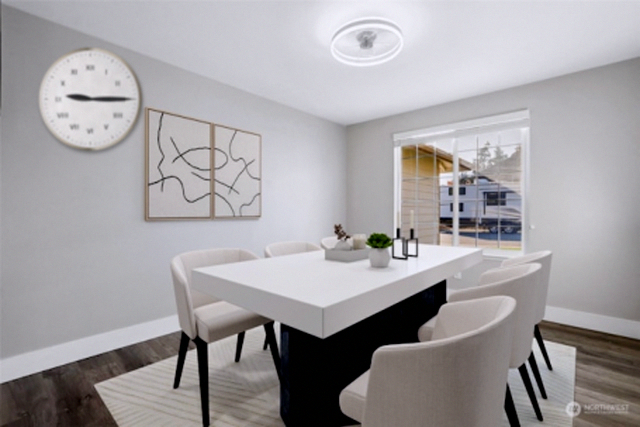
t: 9:15
